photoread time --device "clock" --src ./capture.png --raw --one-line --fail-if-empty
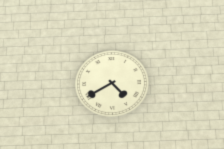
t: 4:40
